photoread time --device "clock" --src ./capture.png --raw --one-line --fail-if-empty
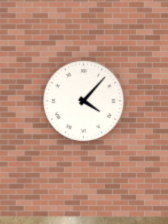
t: 4:07
